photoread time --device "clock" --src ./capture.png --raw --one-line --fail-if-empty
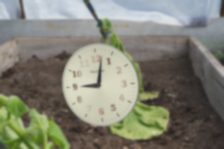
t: 9:02
